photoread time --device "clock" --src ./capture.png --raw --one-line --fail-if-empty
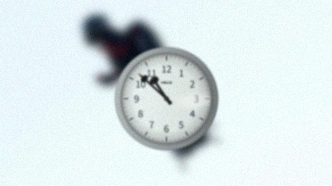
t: 10:52
